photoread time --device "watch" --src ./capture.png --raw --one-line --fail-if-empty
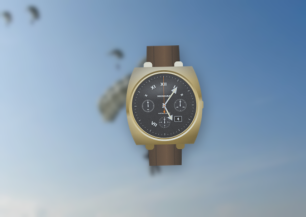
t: 5:06
